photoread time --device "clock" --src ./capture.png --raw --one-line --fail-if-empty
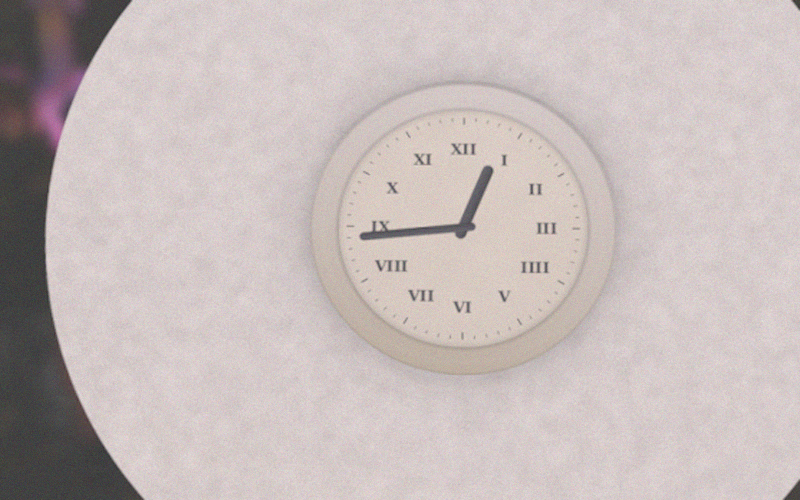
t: 12:44
